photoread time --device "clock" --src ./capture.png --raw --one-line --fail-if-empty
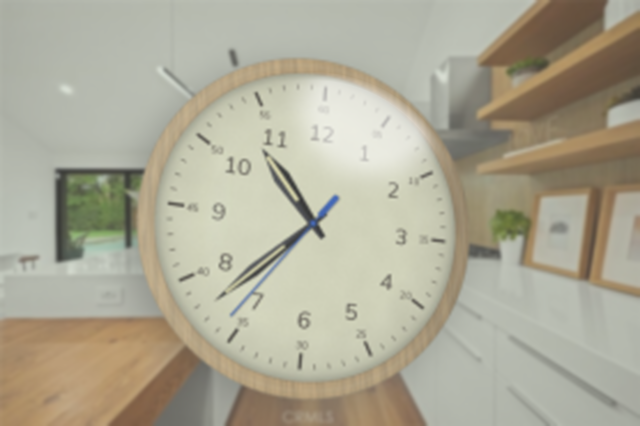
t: 10:37:36
